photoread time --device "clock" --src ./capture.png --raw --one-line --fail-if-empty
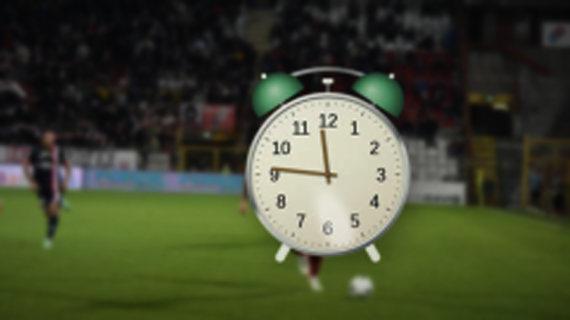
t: 11:46
